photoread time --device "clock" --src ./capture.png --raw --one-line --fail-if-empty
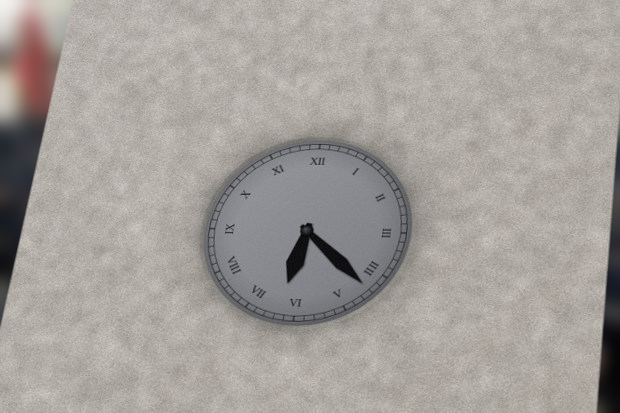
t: 6:22
